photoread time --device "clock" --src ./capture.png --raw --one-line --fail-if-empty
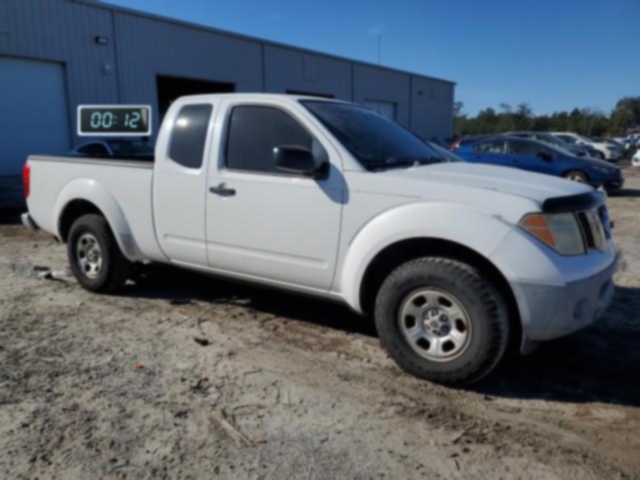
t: 0:12
